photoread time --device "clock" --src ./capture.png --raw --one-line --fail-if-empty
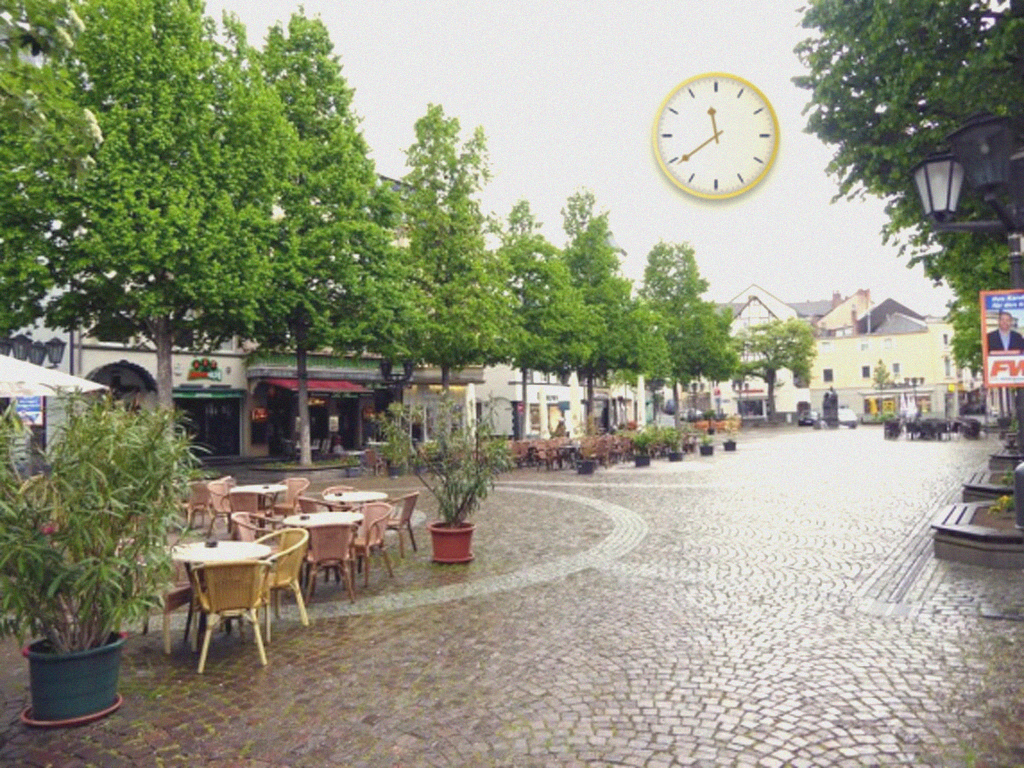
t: 11:39
